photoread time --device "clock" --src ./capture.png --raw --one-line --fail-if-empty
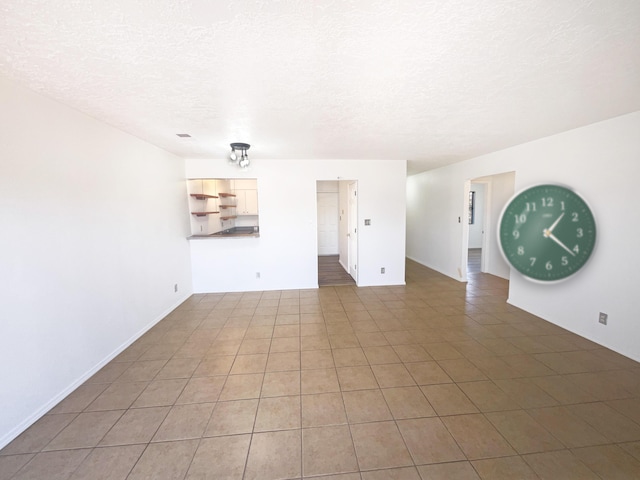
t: 1:22
